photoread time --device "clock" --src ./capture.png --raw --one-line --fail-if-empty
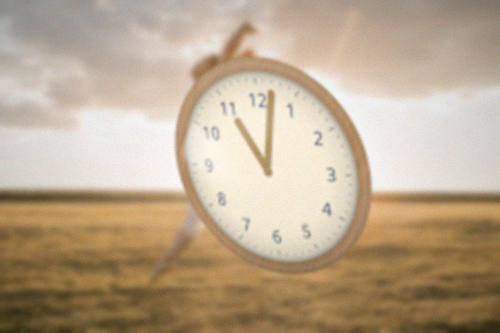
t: 11:02
